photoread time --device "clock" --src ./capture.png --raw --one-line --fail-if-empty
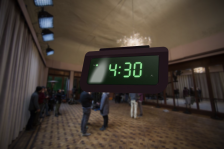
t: 4:30
